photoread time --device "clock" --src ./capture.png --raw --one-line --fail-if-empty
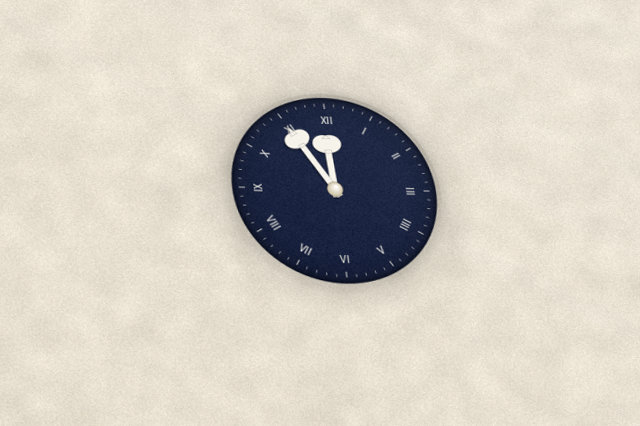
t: 11:55
